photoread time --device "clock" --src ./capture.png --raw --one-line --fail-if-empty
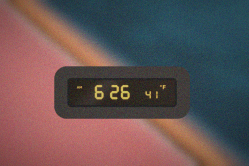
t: 6:26
